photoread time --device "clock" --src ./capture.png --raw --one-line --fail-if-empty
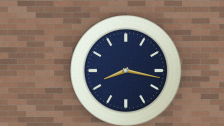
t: 8:17
